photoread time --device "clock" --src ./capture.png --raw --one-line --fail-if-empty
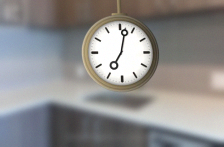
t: 7:02
